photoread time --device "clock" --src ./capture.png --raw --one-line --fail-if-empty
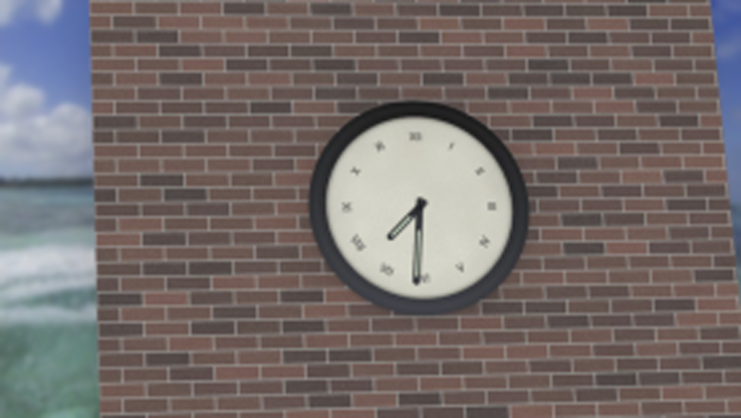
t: 7:31
